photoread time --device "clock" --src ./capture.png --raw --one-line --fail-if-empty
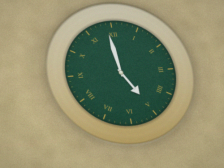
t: 4:59
